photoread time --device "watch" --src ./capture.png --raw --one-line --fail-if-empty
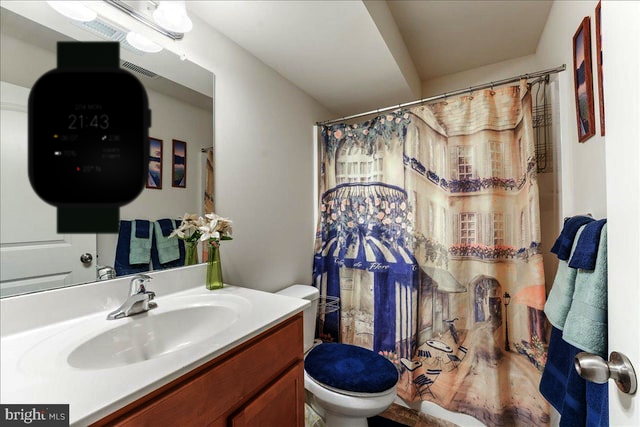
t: 21:43
